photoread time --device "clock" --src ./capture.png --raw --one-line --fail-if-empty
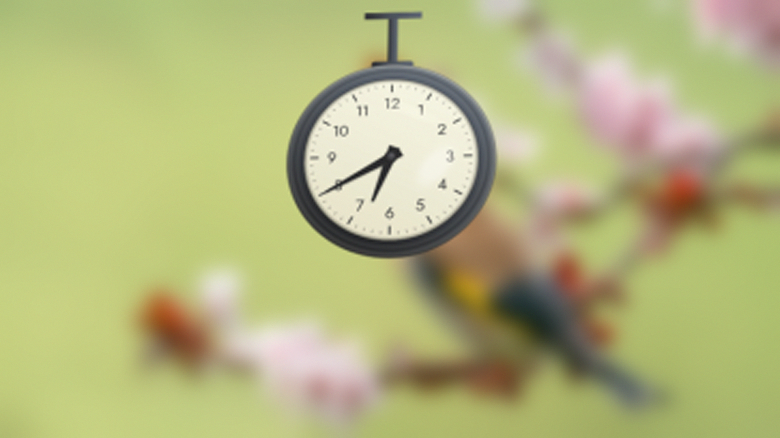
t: 6:40
